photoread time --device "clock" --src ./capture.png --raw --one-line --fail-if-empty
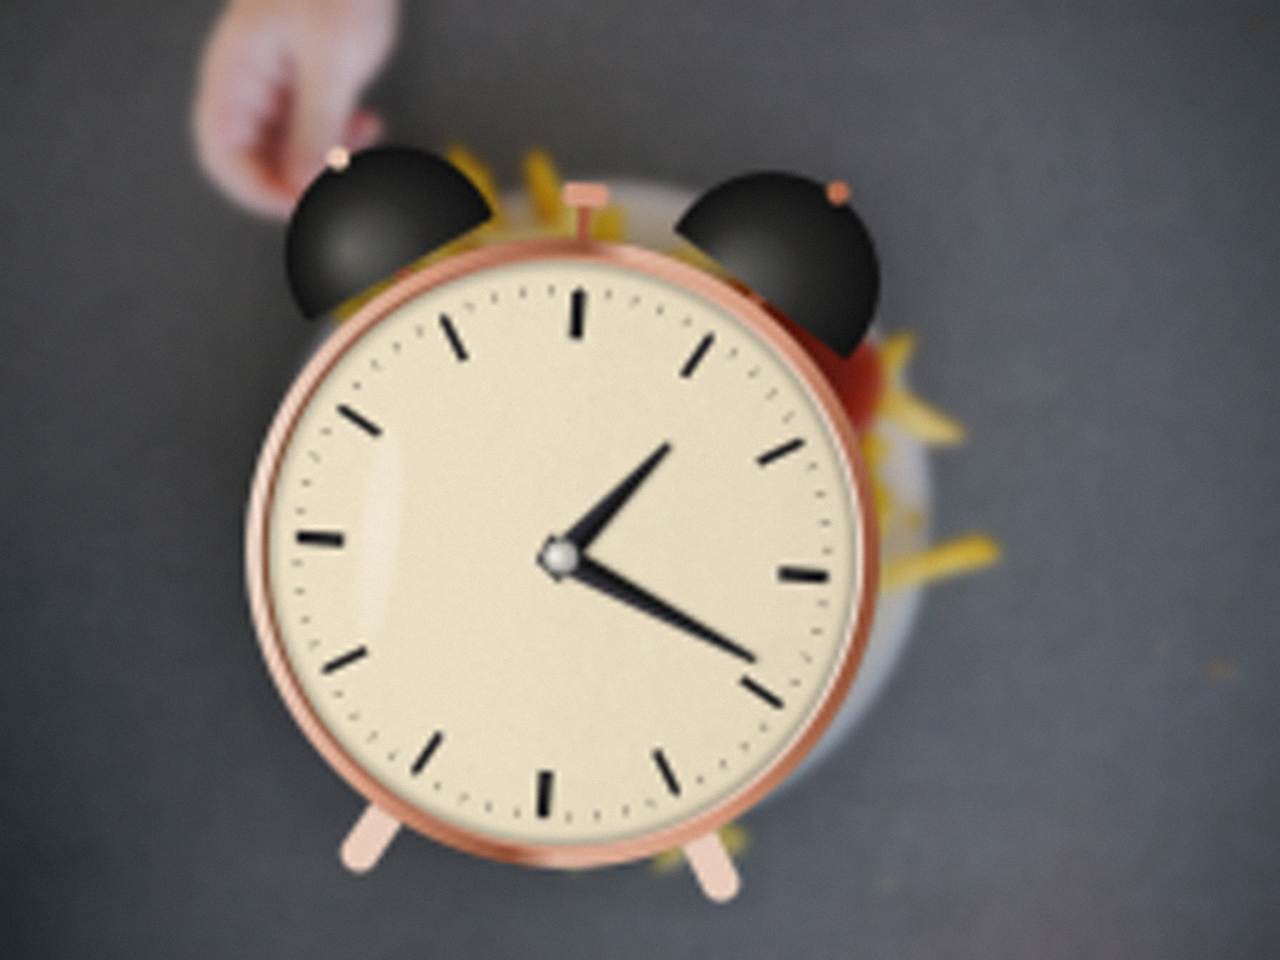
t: 1:19
